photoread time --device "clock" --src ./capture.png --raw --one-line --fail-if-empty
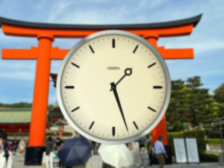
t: 1:27
